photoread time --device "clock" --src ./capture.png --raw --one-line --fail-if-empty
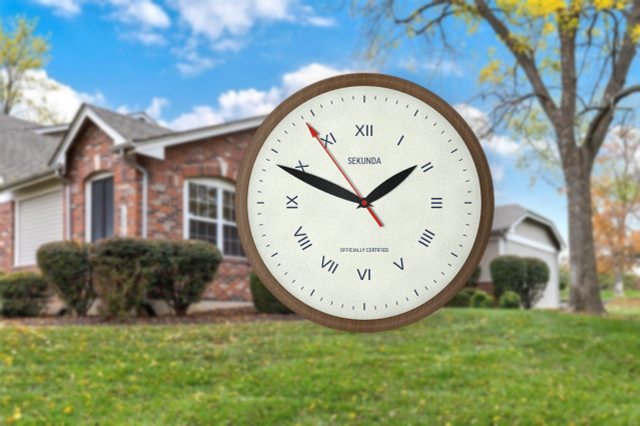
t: 1:48:54
